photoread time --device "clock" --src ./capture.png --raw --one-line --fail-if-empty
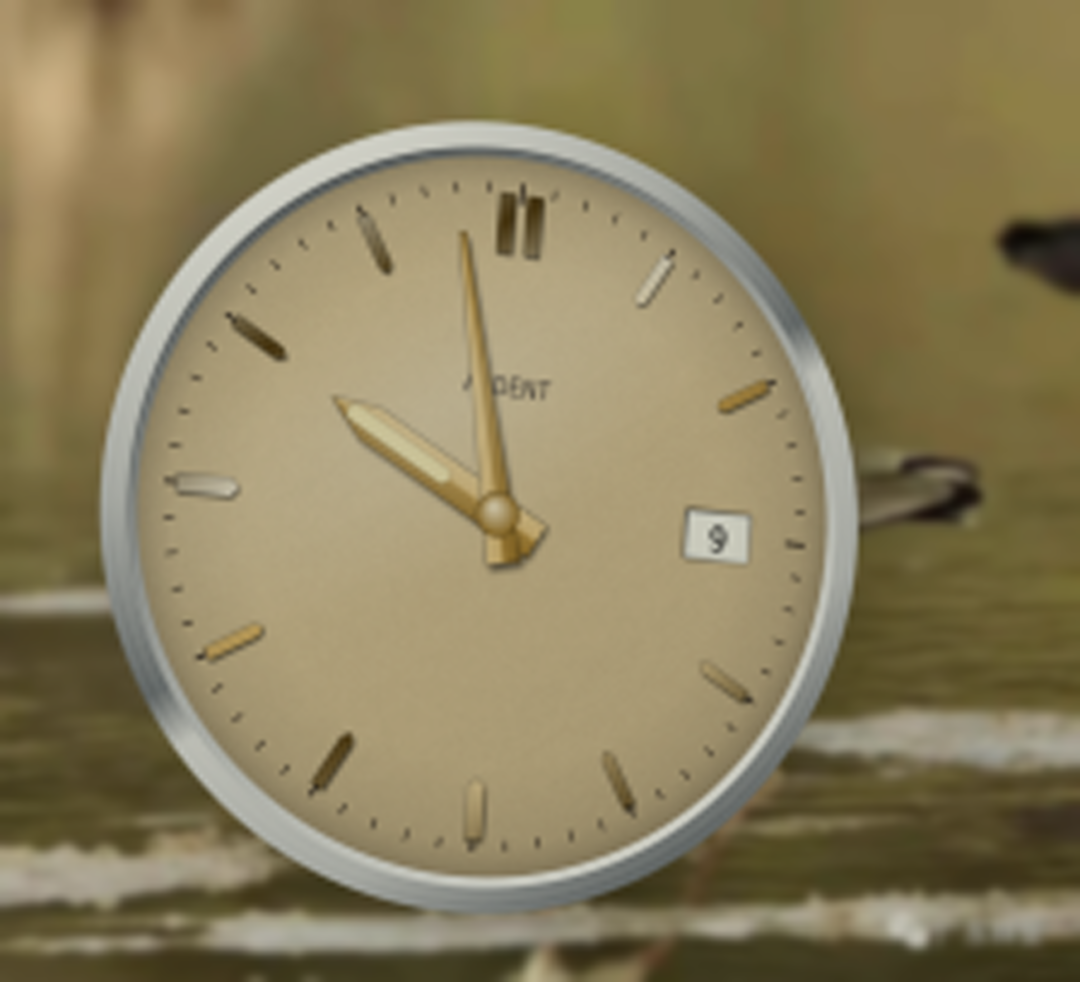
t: 9:58
